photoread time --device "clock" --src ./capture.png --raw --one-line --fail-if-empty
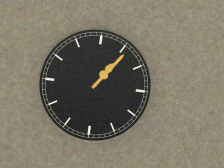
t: 1:06
